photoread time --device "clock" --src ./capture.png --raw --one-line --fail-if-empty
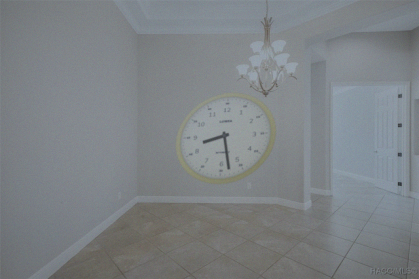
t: 8:28
